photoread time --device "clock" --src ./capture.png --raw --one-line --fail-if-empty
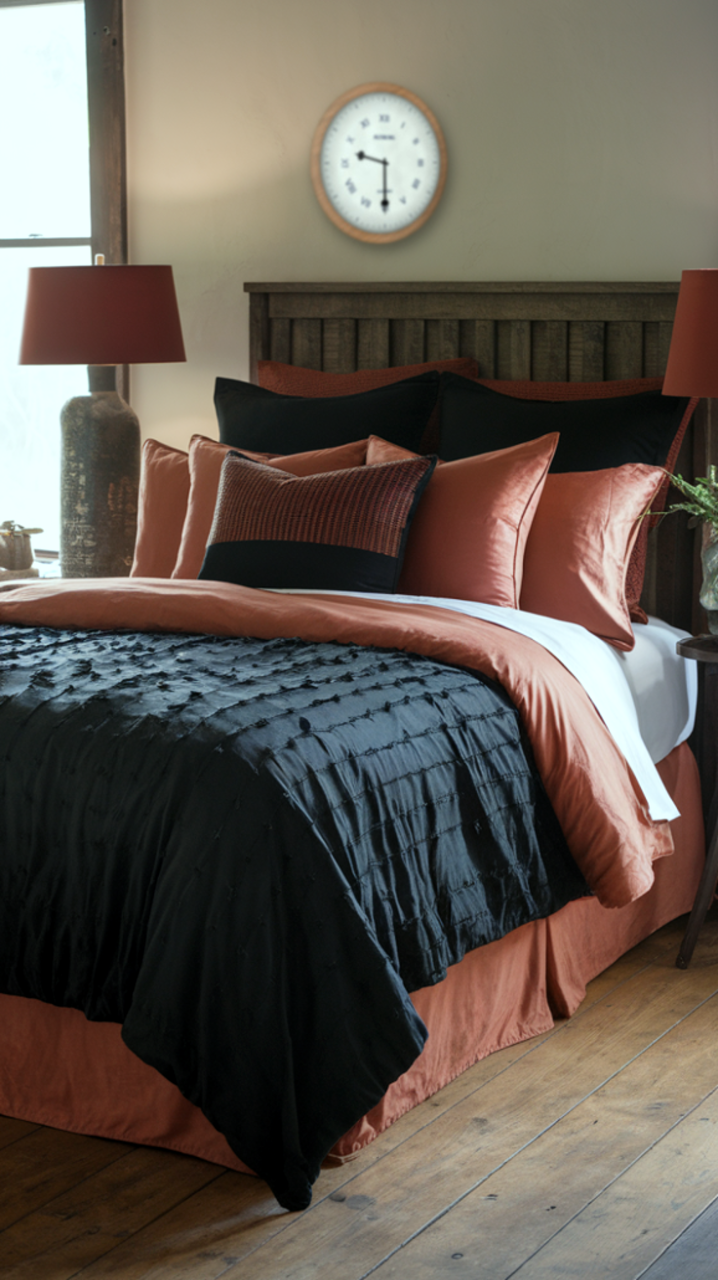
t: 9:30
